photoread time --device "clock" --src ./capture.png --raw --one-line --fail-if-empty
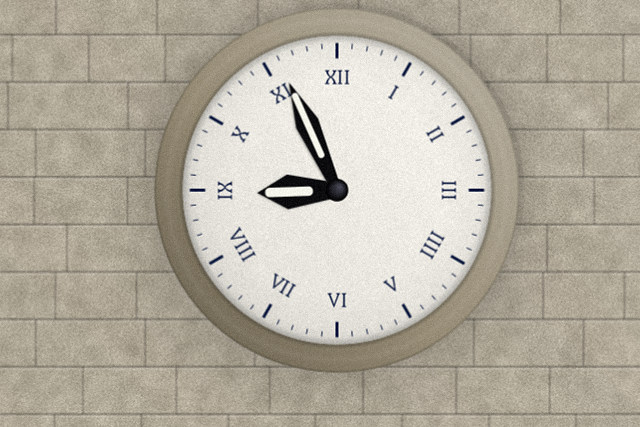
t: 8:56
